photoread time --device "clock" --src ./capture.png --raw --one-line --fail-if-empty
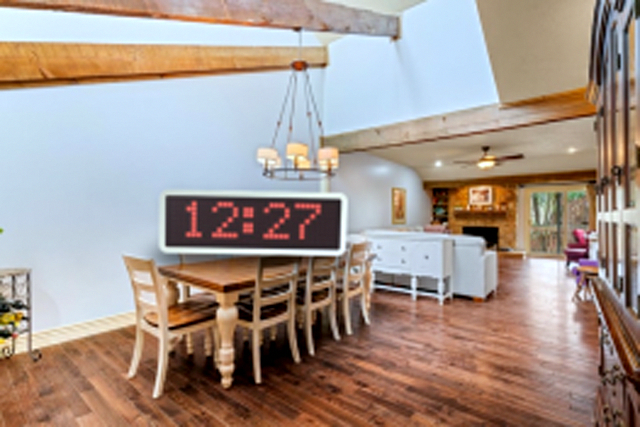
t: 12:27
